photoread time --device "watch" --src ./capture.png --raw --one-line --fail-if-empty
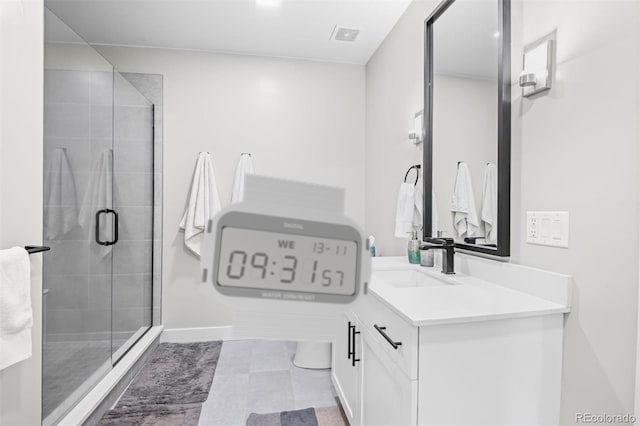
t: 9:31:57
